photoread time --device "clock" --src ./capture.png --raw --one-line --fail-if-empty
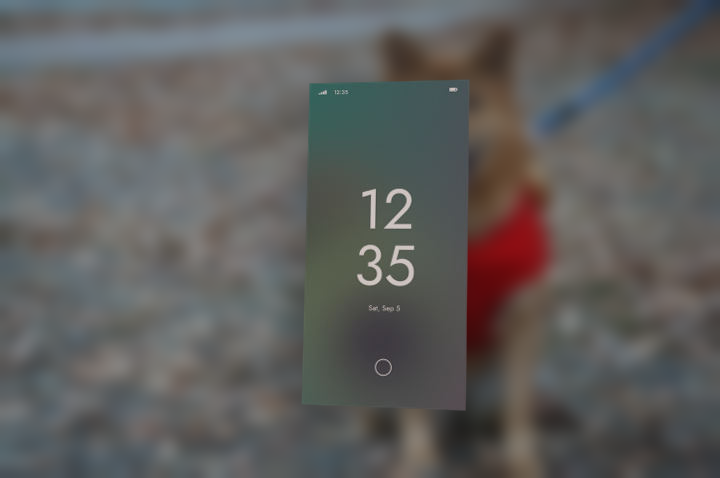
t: 12:35
